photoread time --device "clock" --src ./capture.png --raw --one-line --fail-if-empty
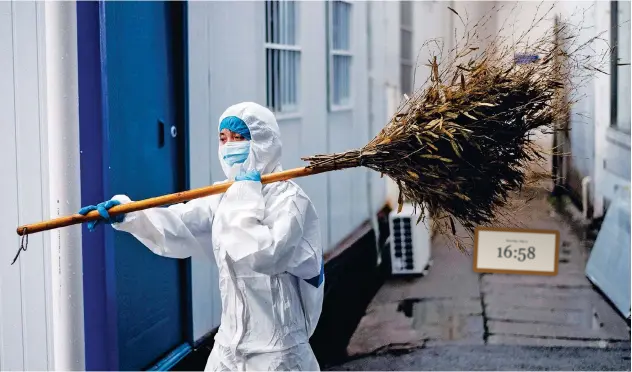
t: 16:58
